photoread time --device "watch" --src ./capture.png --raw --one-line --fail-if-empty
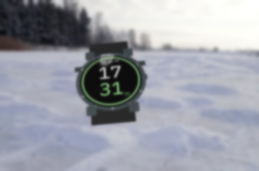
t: 17:31
